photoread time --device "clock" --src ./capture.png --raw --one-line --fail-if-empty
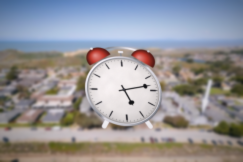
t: 5:13
